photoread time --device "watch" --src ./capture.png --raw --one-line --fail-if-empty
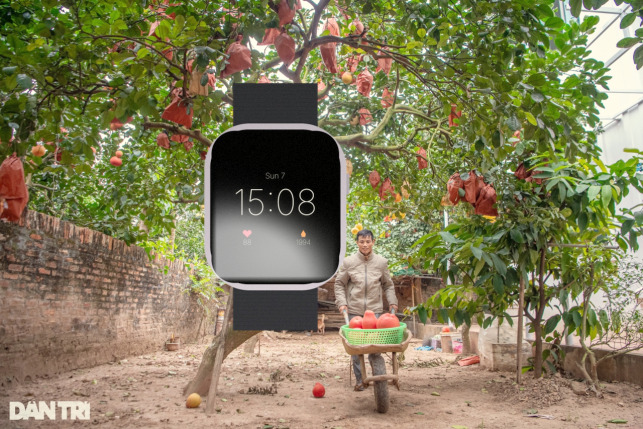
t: 15:08
